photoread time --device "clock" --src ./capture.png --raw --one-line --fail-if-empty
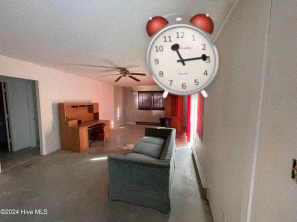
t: 11:14
